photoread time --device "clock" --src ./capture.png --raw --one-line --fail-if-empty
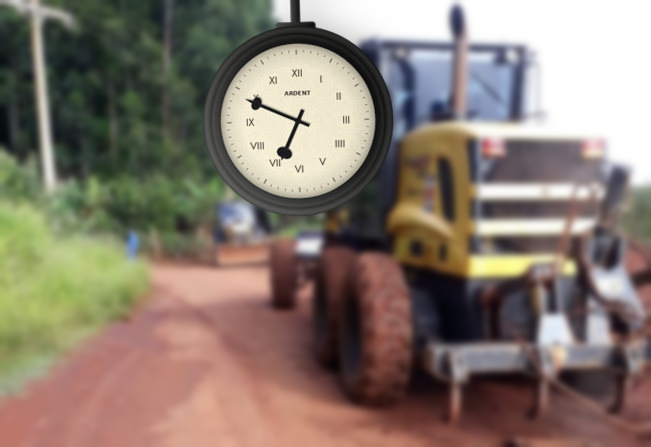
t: 6:49
